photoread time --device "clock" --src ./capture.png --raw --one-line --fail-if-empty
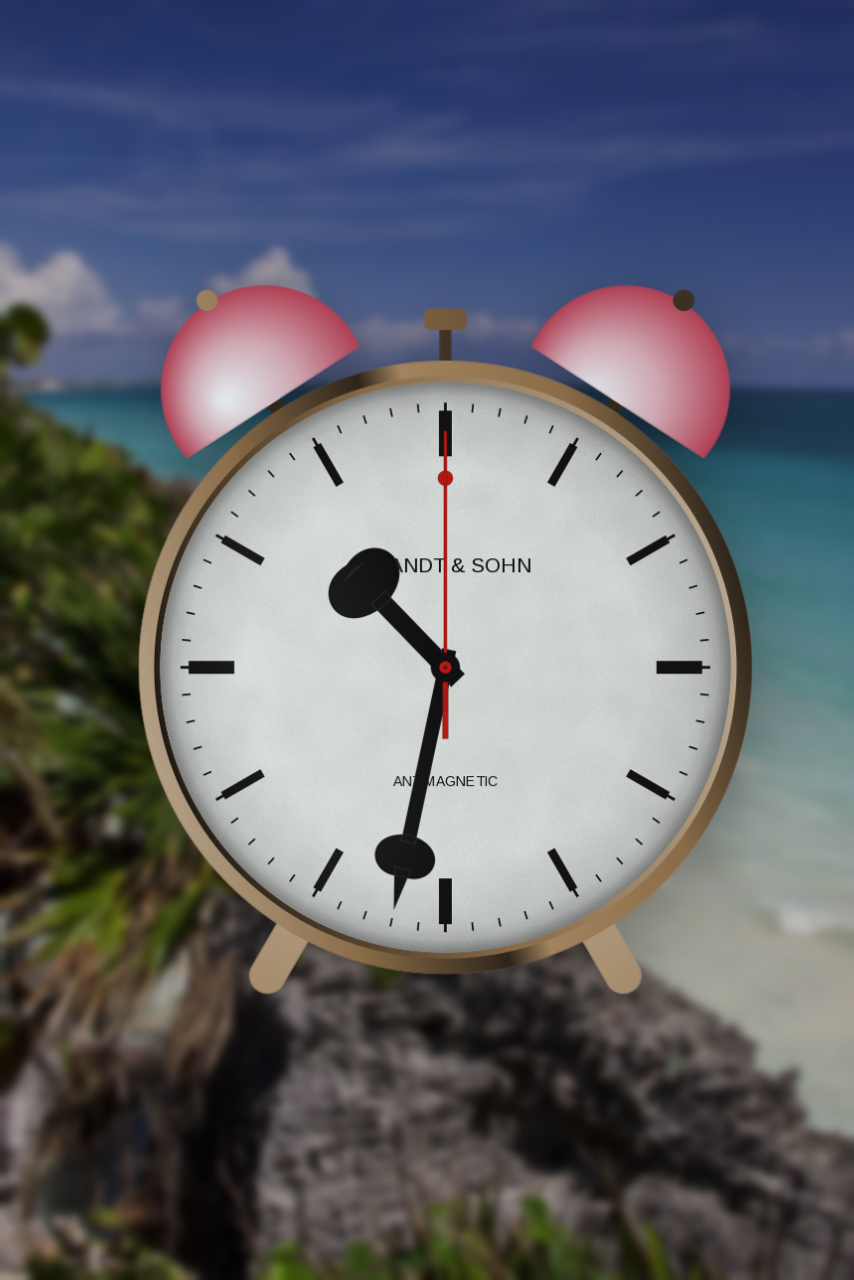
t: 10:32:00
